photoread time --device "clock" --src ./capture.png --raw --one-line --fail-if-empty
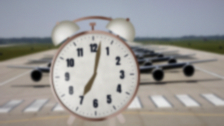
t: 7:02
